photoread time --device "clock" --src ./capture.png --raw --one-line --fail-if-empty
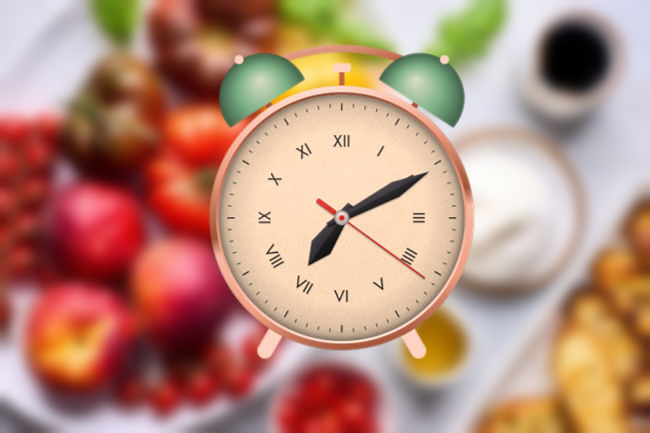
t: 7:10:21
